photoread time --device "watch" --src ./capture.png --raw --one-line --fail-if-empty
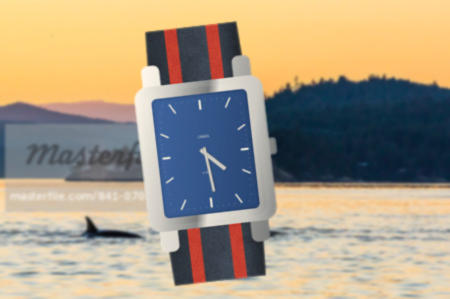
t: 4:29
